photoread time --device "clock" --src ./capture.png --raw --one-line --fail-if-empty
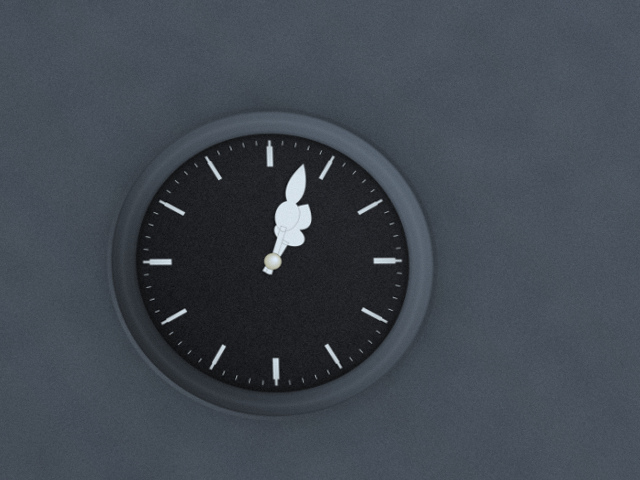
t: 1:03
